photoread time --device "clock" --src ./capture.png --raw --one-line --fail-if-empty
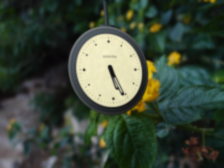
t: 5:26
